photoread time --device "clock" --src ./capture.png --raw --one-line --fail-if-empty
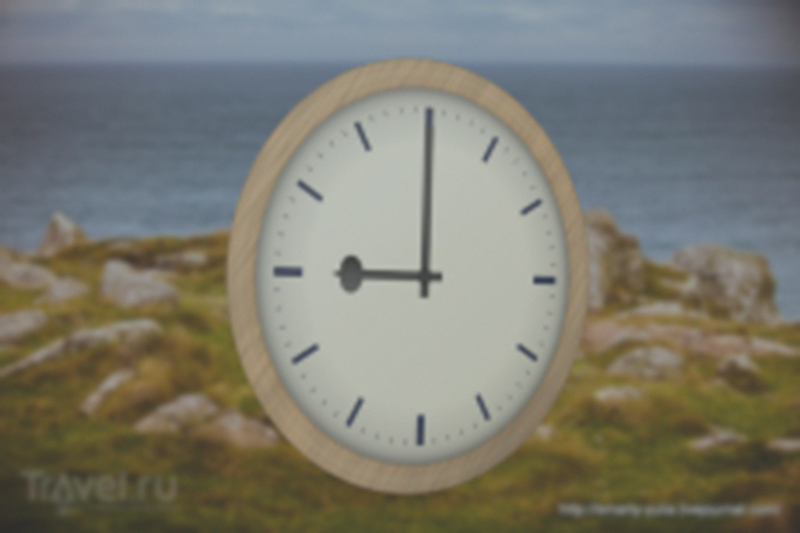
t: 9:00
